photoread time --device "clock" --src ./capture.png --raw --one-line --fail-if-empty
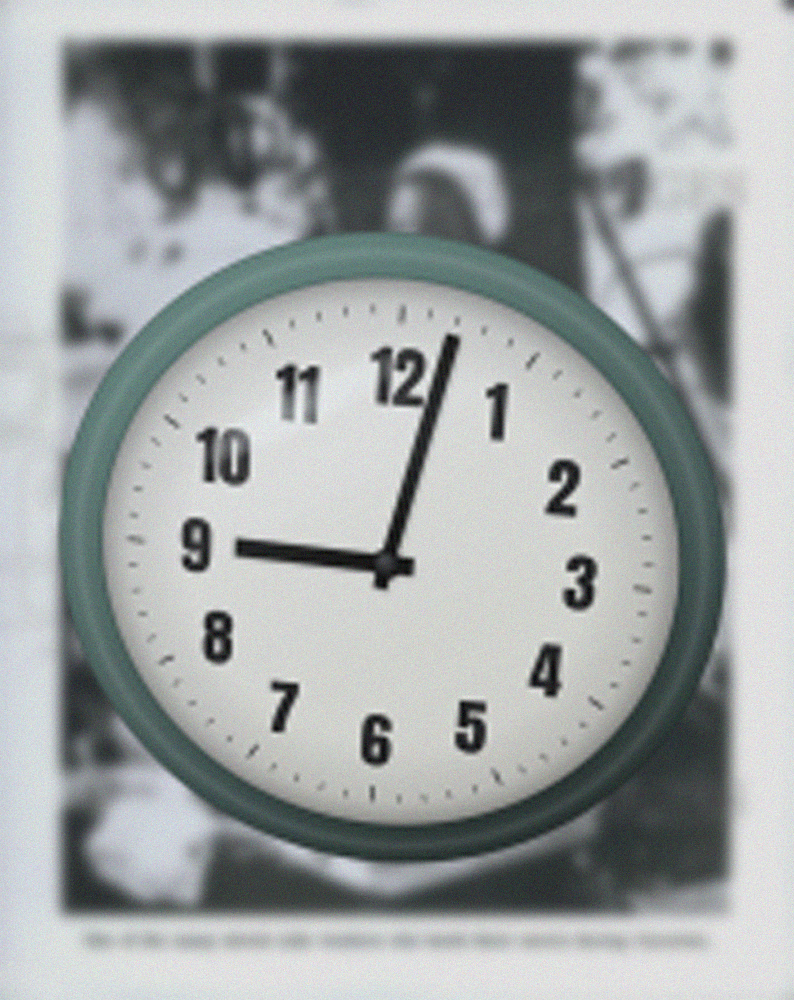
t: 9:02
